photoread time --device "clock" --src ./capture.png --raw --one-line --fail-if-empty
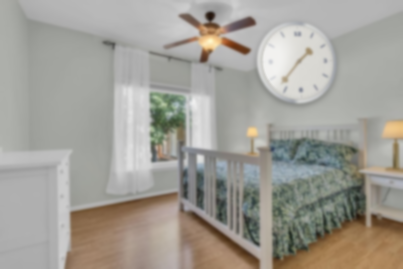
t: 1:37
